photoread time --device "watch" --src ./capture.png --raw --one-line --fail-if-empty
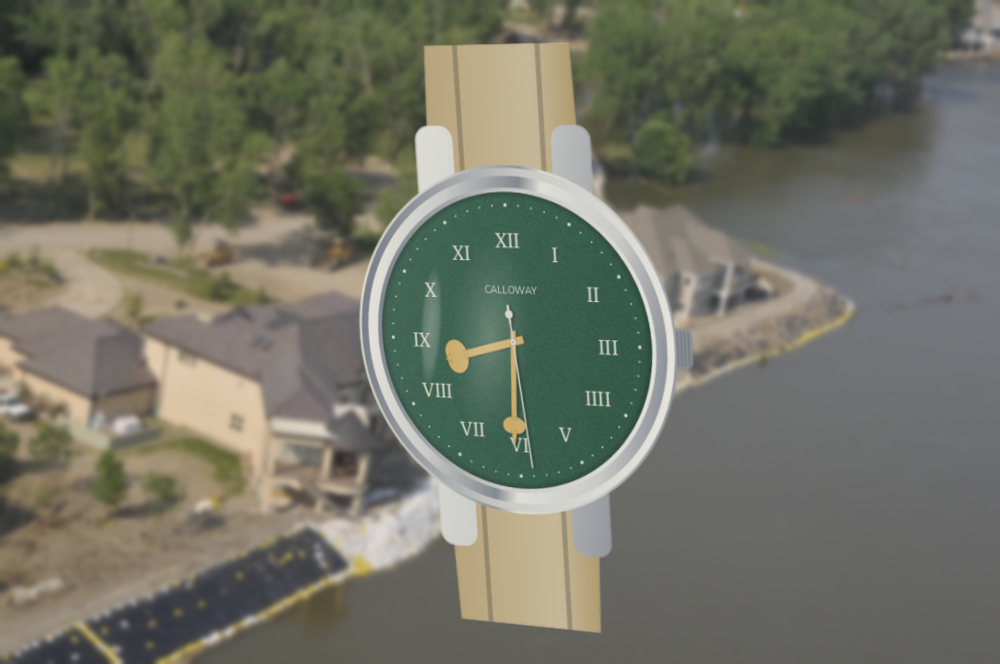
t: 8:30:29
